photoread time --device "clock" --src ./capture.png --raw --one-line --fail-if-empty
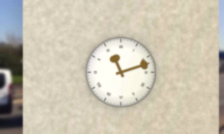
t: 11:12
